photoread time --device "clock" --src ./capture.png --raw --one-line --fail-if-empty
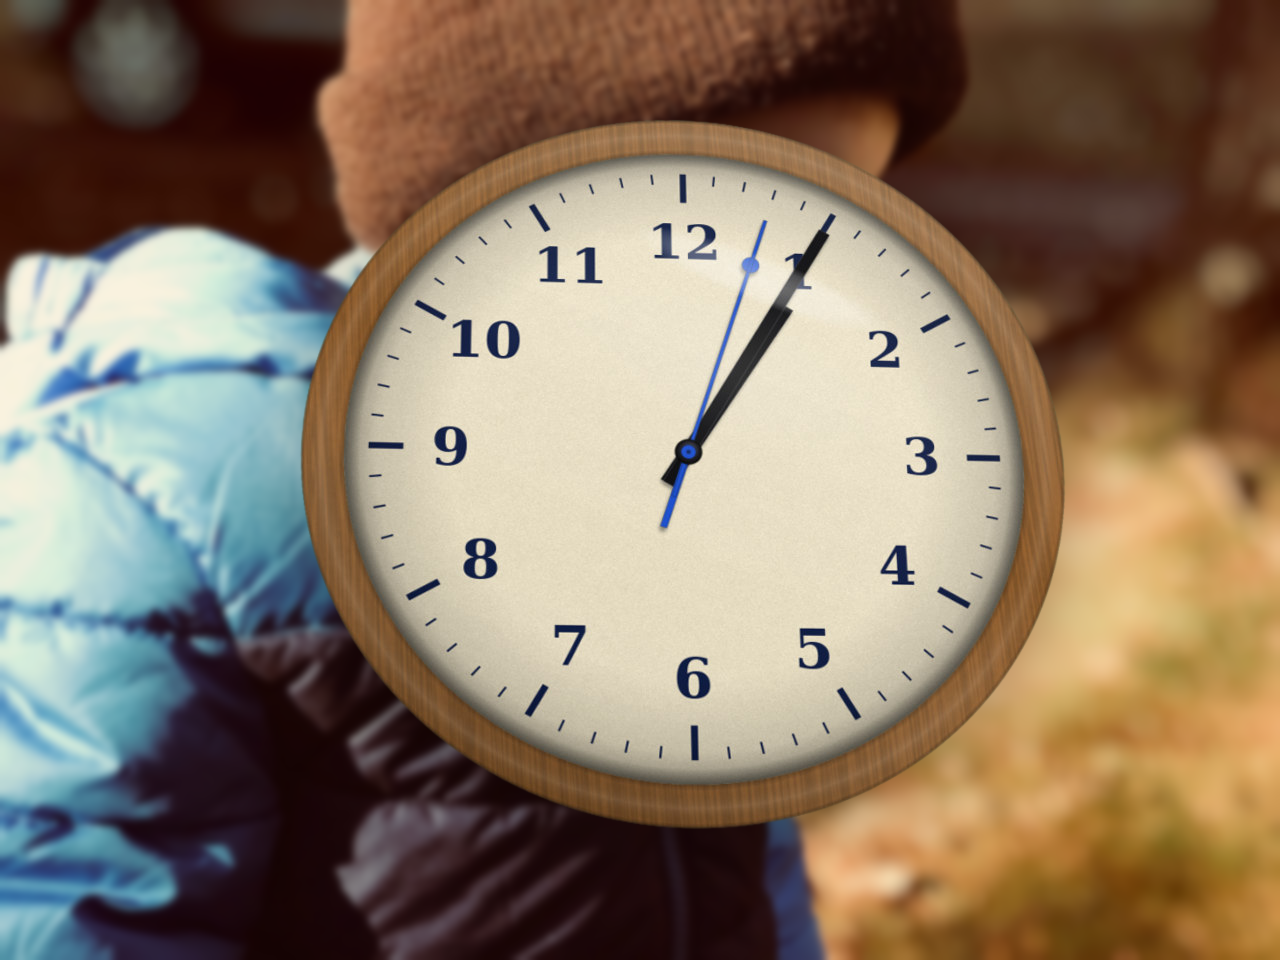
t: 1:05:03
